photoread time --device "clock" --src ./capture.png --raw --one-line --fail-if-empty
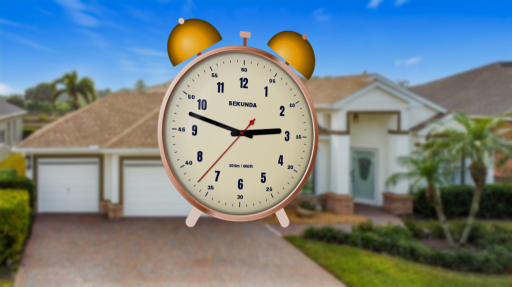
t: 2:47:37
